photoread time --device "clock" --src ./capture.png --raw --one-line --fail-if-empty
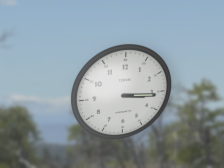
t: 3:16
